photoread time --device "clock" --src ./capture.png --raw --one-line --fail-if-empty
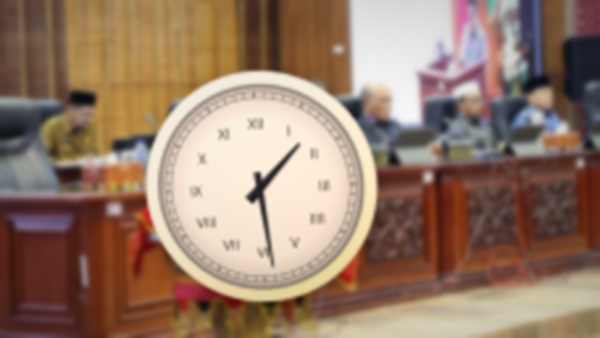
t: 1:29
